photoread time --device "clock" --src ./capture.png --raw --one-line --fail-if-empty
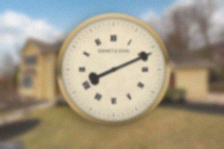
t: 8:11
